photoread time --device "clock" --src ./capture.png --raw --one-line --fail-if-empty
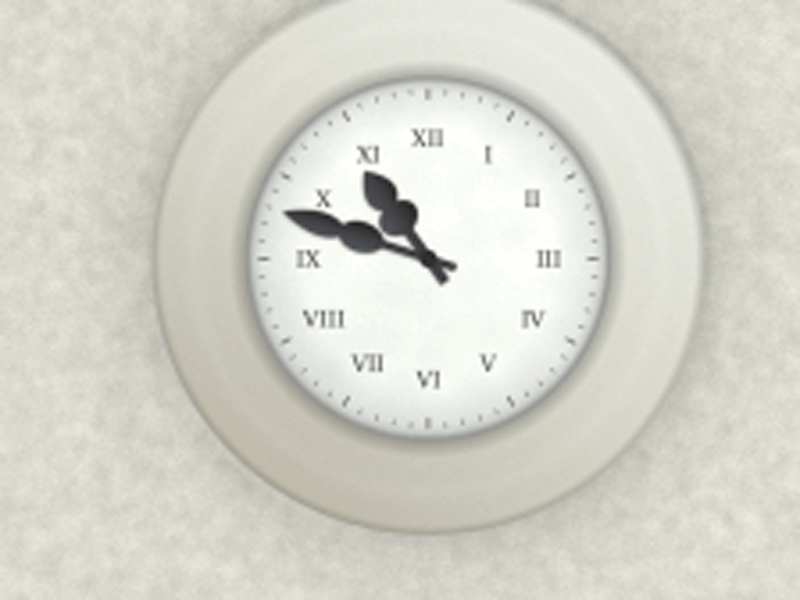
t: 10:48
